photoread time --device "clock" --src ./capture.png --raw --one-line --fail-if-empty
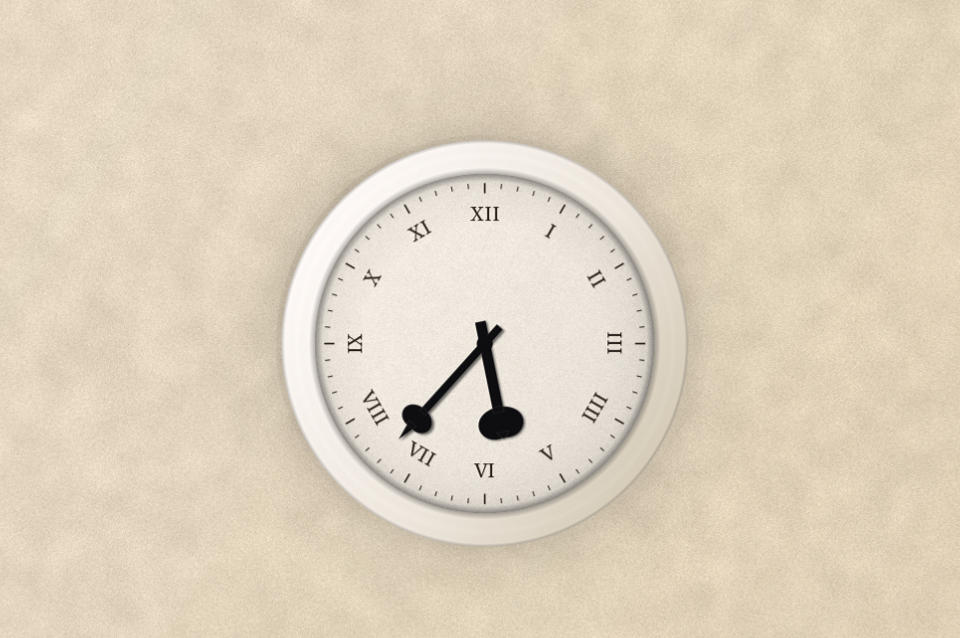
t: 5:37
